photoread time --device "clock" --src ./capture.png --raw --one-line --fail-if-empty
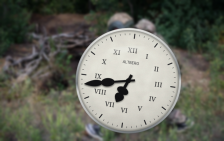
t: 6:43
